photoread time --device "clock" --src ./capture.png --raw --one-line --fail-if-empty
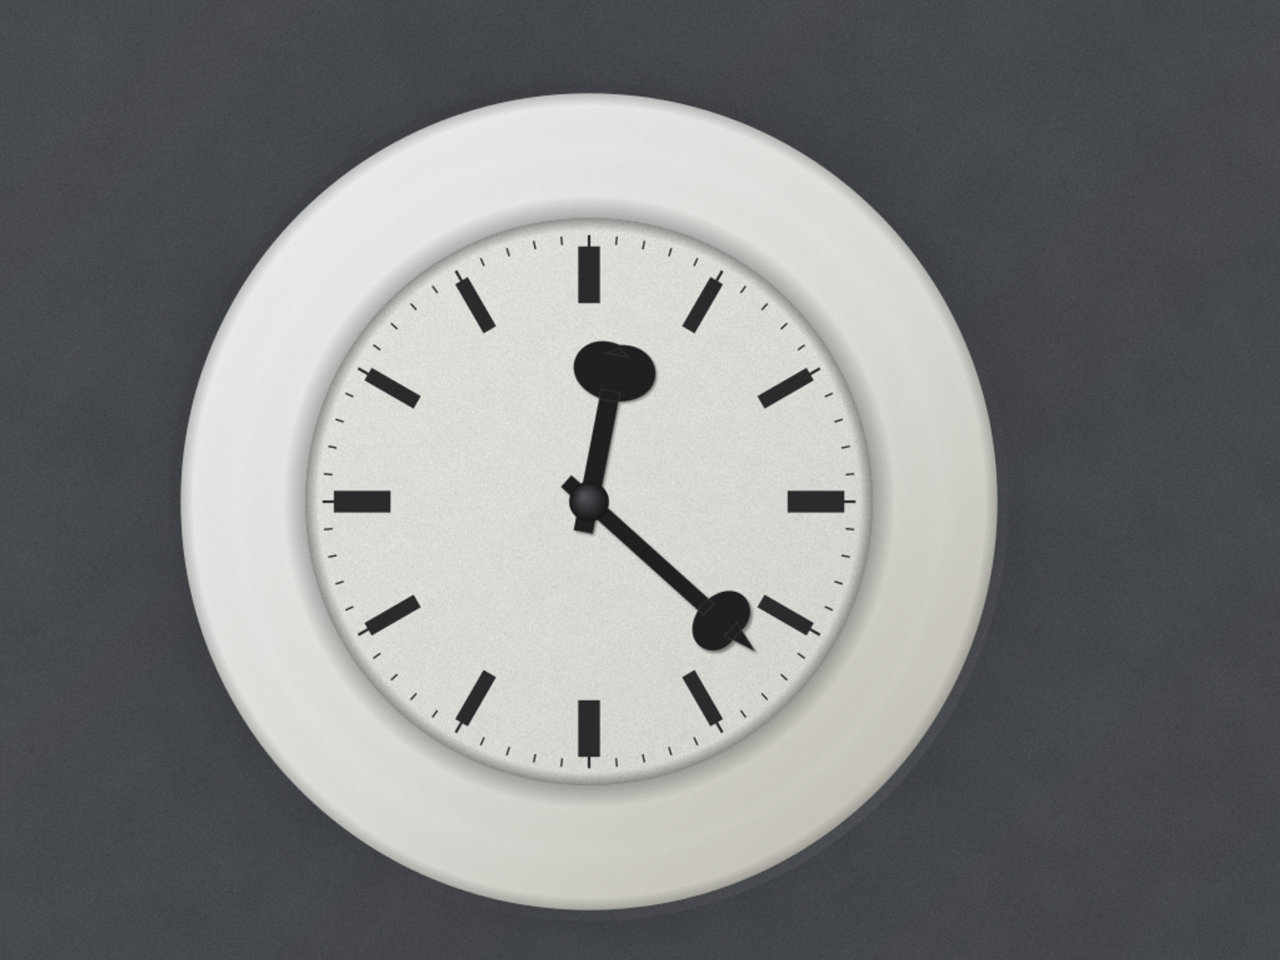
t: 12:22
